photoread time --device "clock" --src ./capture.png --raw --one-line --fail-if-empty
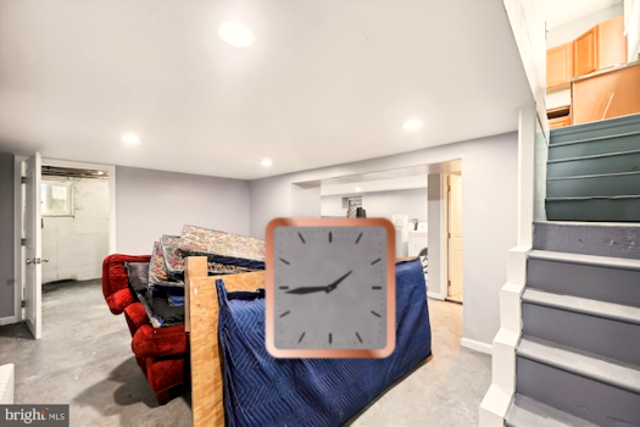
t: 1:44
